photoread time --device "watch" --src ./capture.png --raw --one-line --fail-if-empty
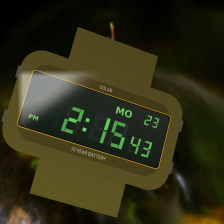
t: 2:15:43
